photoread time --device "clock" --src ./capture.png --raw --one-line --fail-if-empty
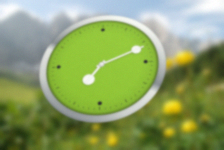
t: 7:11
